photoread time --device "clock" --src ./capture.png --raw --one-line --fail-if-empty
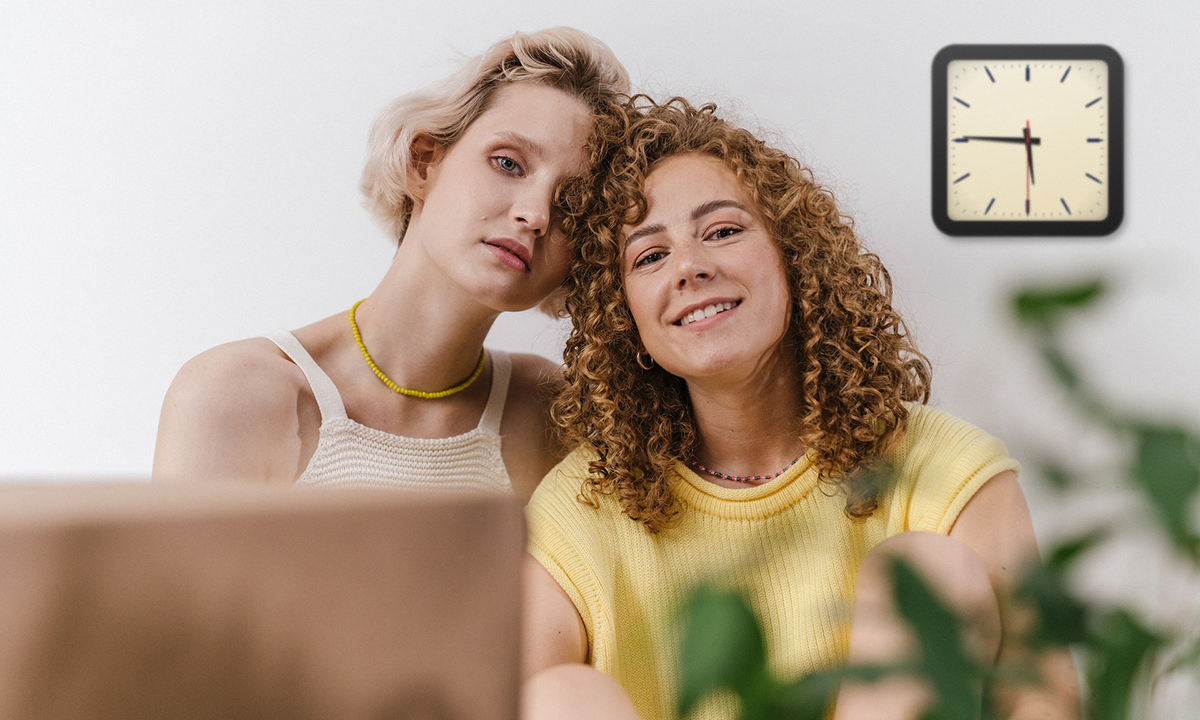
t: 5:45:30
